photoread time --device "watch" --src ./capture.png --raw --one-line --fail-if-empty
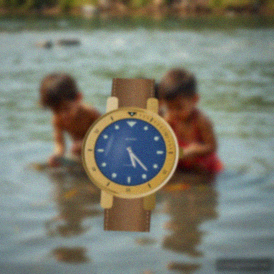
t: 5:23
